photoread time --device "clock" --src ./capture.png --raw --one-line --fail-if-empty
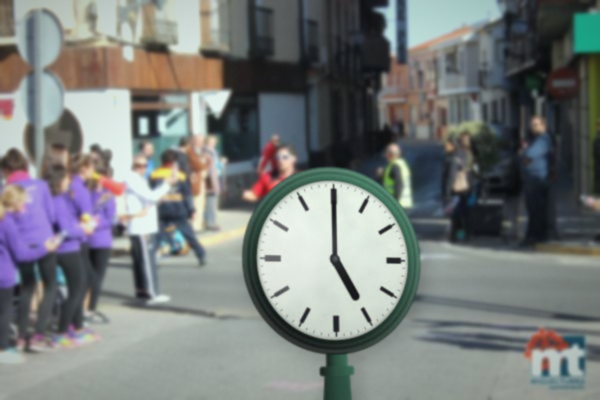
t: 5:00
